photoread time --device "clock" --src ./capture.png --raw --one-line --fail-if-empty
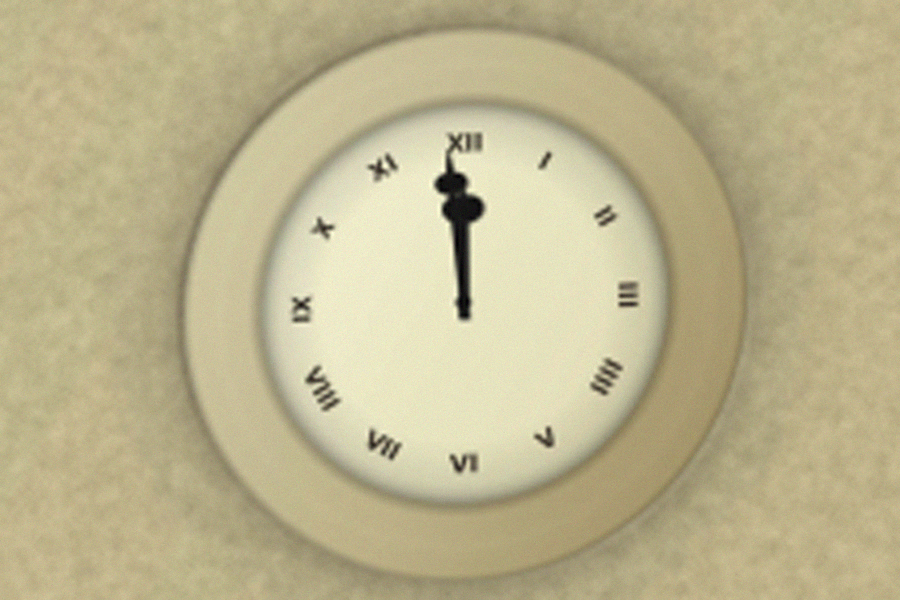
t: 11:59
